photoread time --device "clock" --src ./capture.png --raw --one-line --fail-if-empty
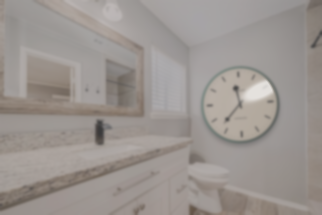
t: 11:37
